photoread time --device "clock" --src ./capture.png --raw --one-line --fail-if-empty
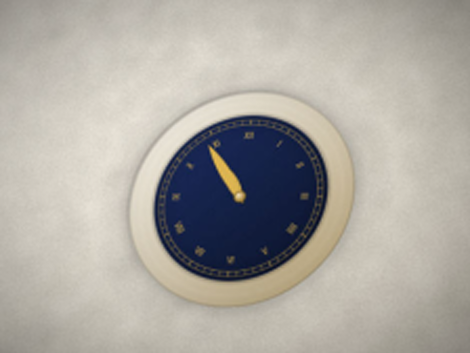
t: 10:54
